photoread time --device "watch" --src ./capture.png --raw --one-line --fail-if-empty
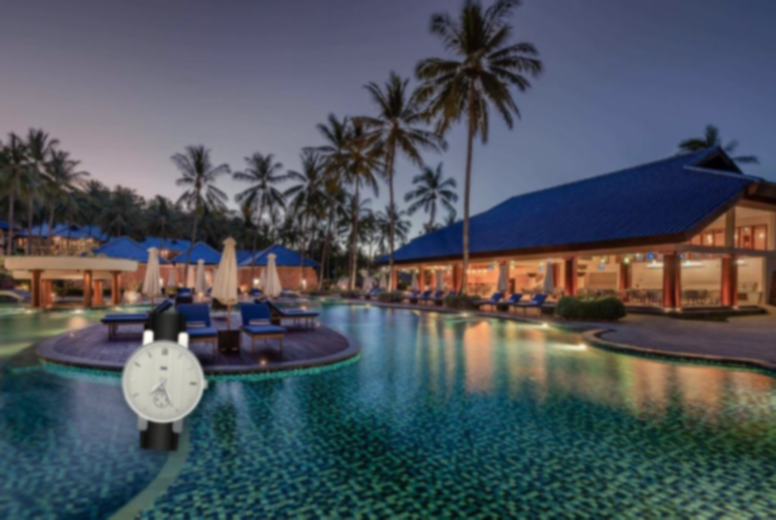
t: 7:26
